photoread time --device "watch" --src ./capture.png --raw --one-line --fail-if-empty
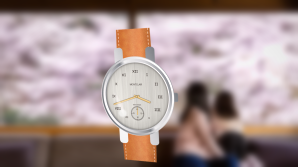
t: 3:42
